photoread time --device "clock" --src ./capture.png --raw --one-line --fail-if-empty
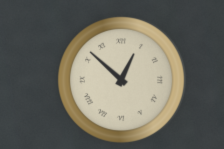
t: 12:52
